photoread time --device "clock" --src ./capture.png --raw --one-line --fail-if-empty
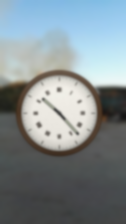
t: 10:23
